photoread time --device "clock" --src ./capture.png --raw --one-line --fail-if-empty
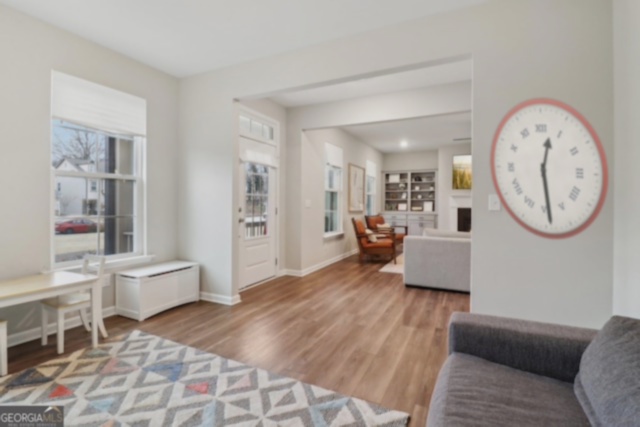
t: 12:29
